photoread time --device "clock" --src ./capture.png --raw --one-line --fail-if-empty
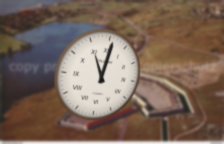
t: 11:01
